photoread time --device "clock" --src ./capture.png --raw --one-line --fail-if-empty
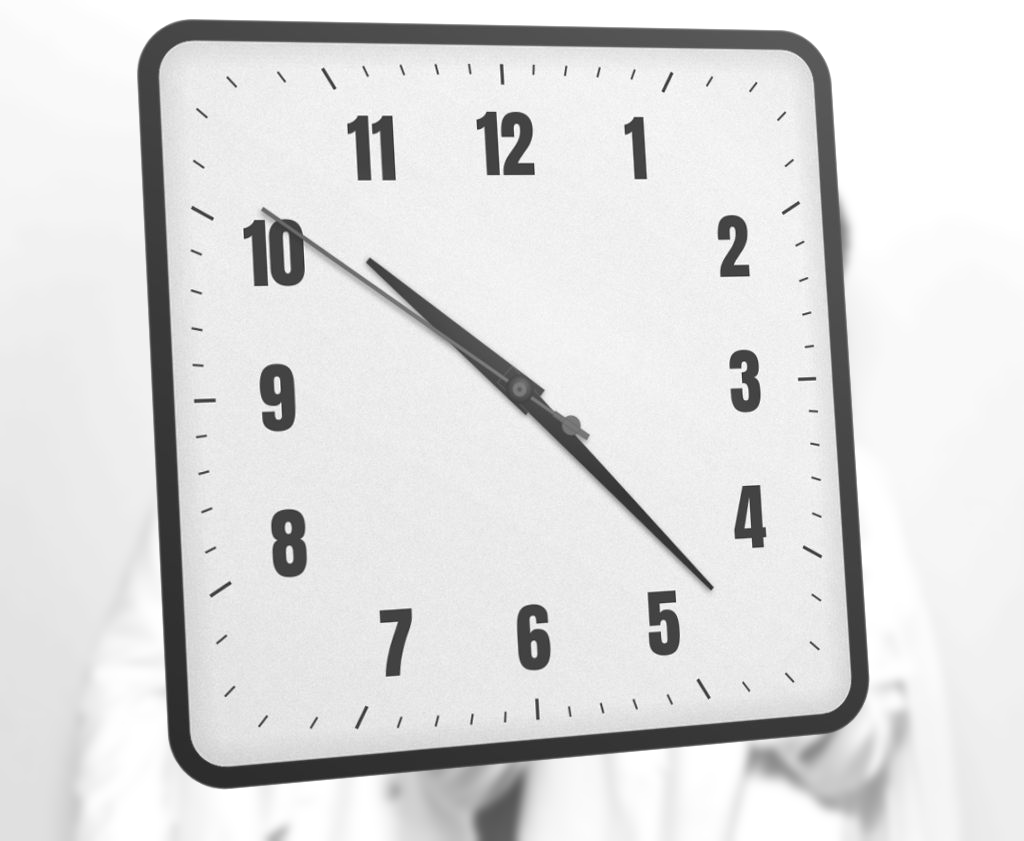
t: 10:22:51
